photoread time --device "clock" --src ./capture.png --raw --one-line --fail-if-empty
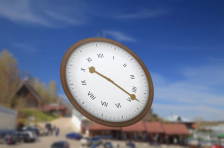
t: 10:23
